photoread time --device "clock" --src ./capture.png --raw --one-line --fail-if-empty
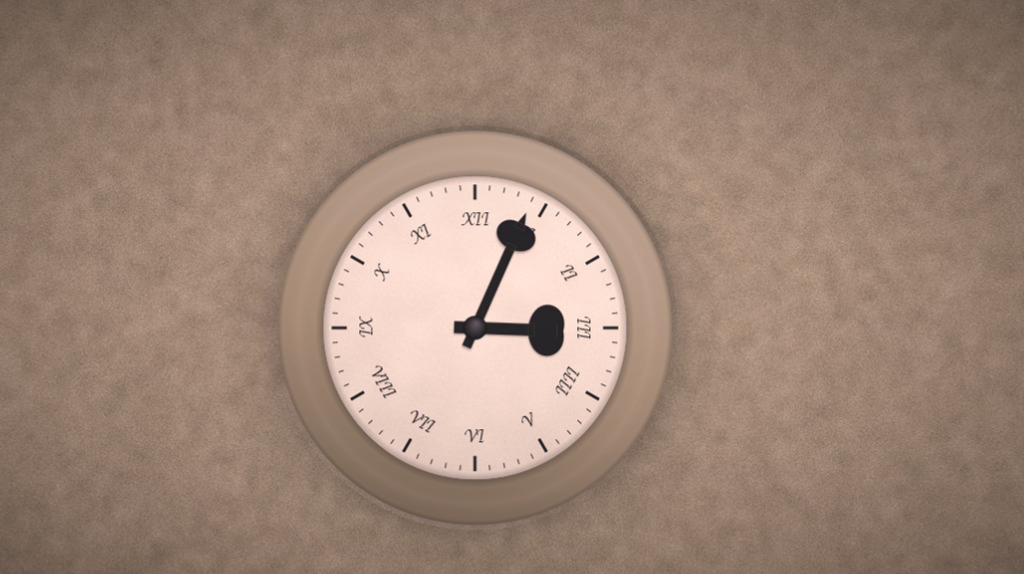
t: 3:04
